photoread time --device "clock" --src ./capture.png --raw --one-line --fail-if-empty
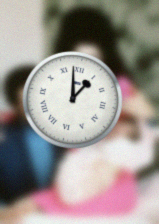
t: 12:58
